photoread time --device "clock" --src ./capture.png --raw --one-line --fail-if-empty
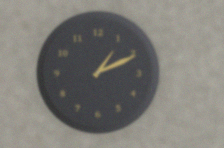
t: 1:11
